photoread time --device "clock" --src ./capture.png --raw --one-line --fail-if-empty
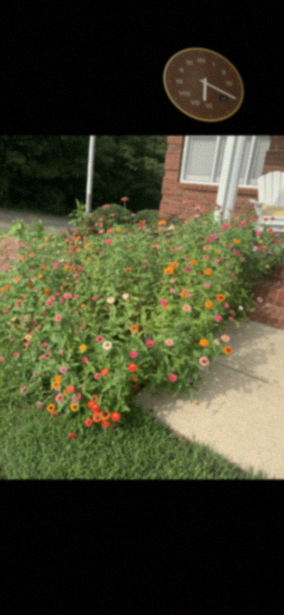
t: 6:20
